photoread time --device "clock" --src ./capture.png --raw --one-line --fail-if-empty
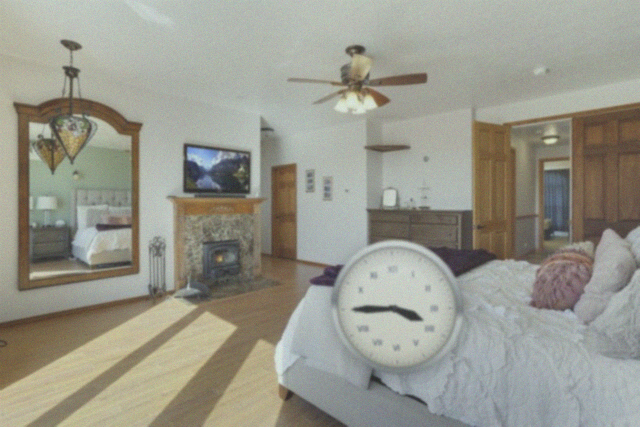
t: 3:45
